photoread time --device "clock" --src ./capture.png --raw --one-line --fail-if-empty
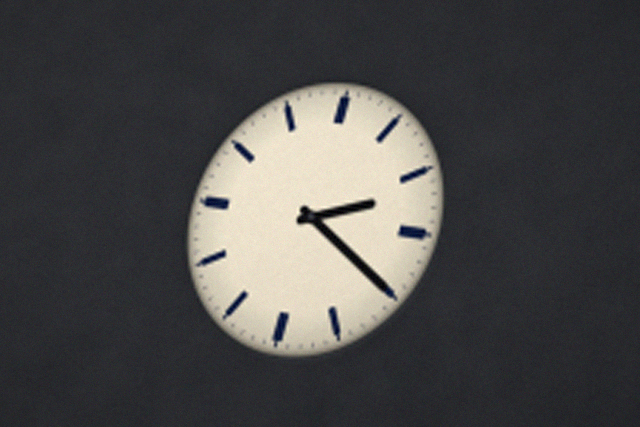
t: 2:20
